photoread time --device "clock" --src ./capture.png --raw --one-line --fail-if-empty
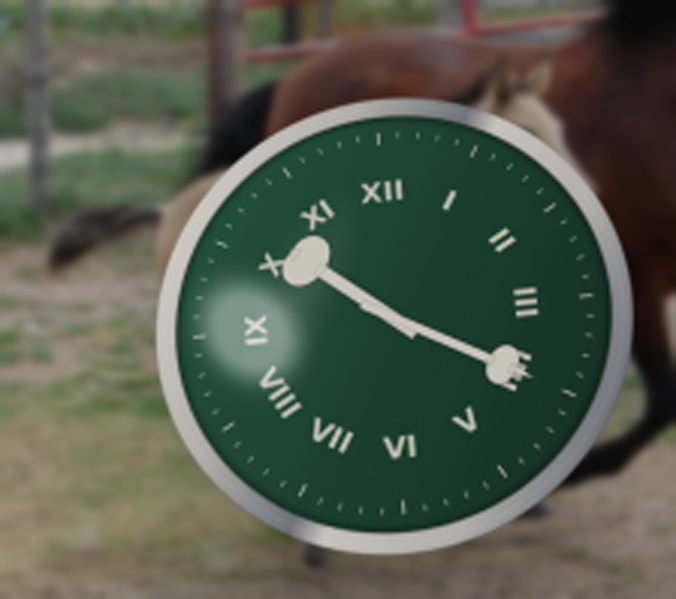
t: 10:20
